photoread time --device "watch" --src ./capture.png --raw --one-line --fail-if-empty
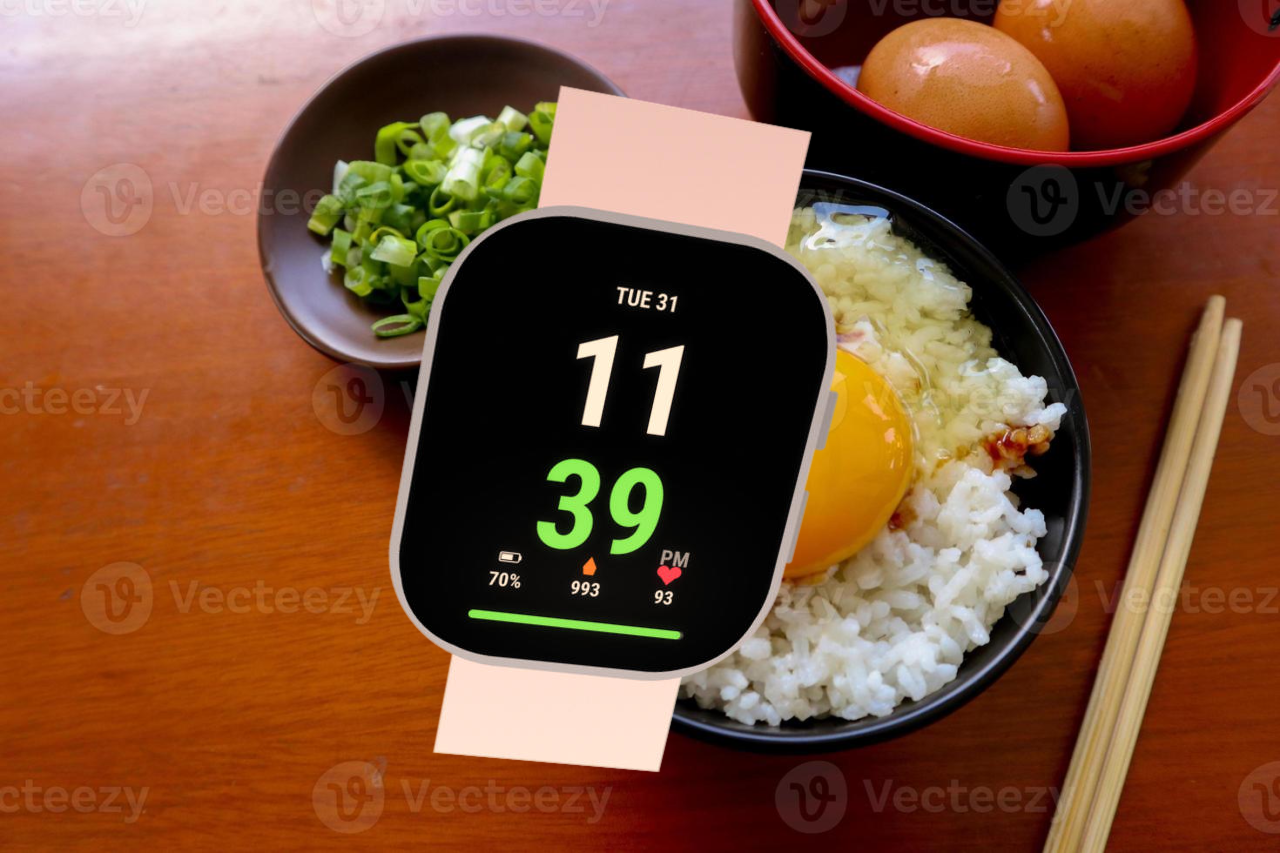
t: 11:39
